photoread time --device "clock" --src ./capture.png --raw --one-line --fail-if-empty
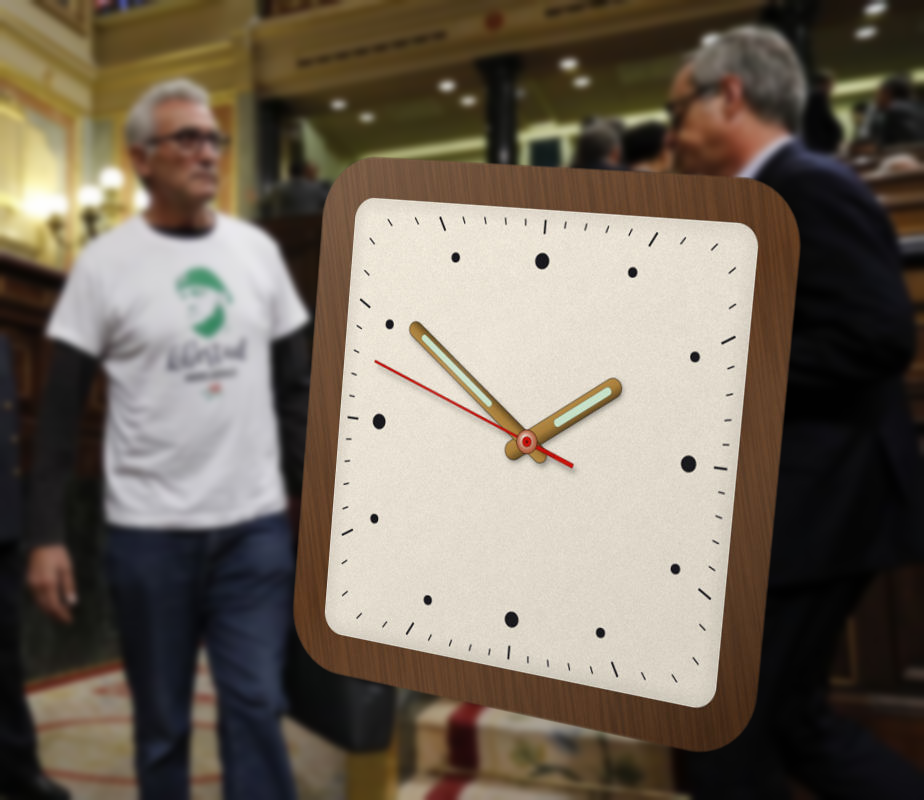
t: 1:50:48
